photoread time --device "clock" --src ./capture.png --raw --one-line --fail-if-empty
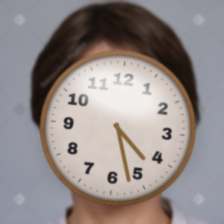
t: 4:27
